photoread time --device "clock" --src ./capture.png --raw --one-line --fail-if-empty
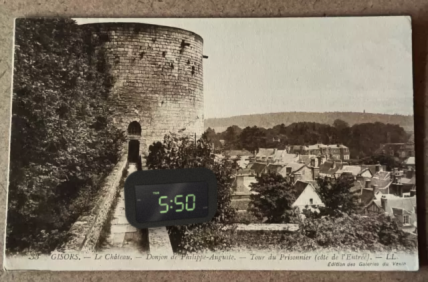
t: 5:50
